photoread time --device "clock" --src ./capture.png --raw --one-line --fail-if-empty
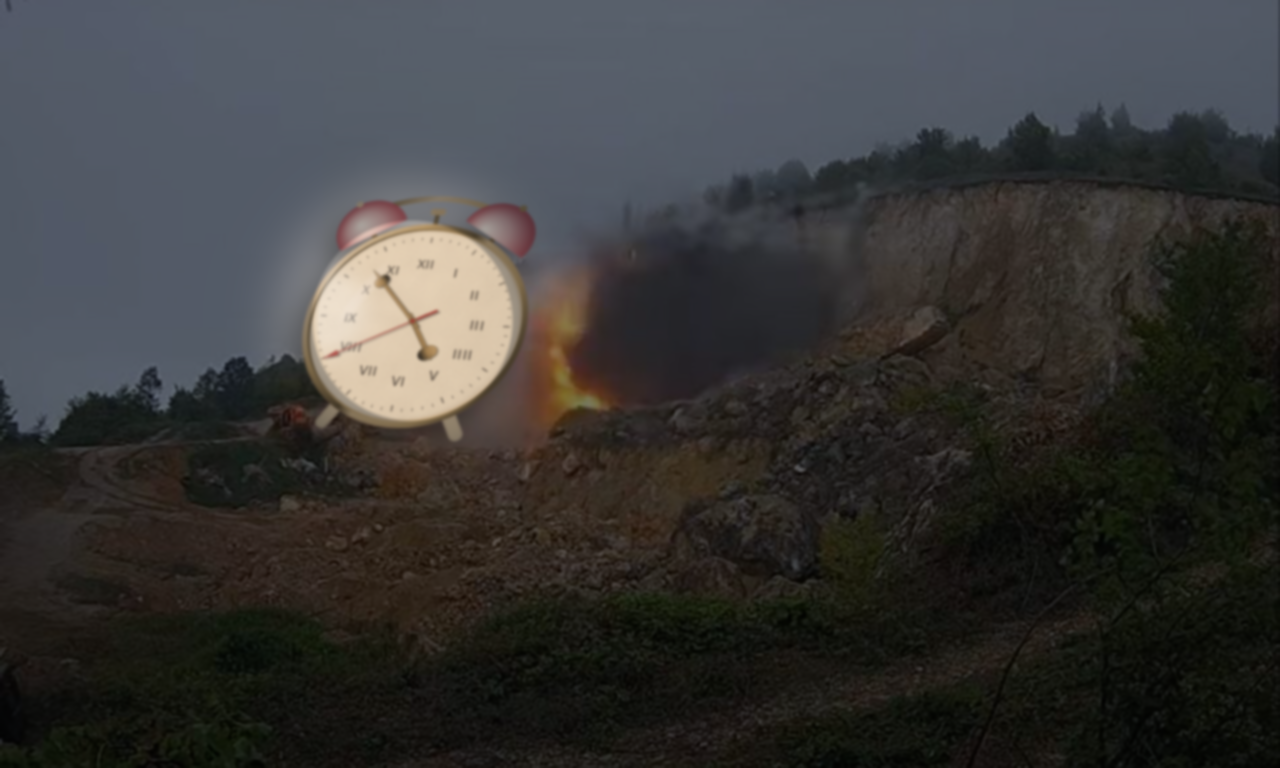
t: 4:52:40
